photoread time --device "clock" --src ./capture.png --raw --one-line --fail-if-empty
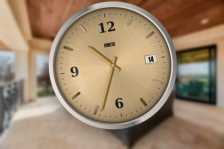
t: 10:34
